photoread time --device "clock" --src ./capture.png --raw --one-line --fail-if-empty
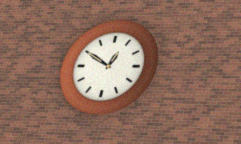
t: 12:50
